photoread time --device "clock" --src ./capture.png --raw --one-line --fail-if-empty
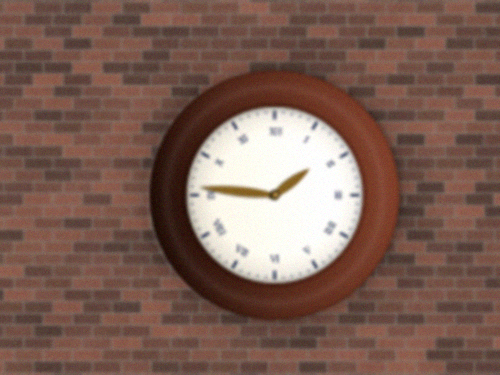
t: 1:46
